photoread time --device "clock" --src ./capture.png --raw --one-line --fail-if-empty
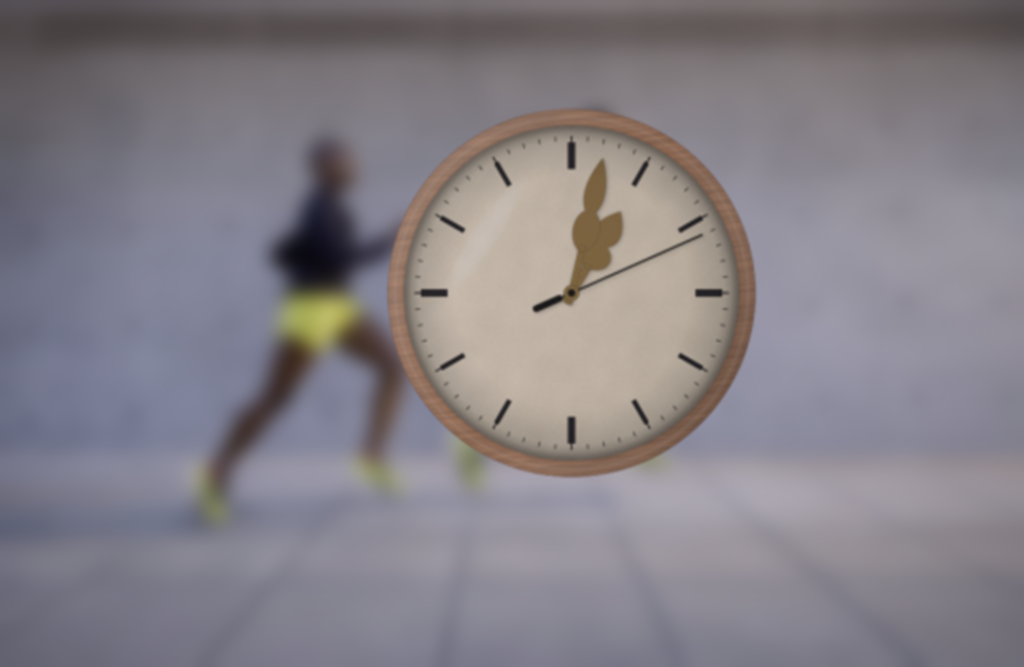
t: 1:02:11
